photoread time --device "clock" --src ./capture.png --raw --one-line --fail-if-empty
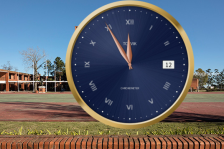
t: 11:55
